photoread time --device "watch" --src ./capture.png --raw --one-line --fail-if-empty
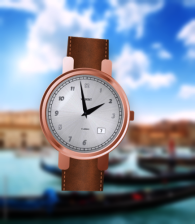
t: 1:58
